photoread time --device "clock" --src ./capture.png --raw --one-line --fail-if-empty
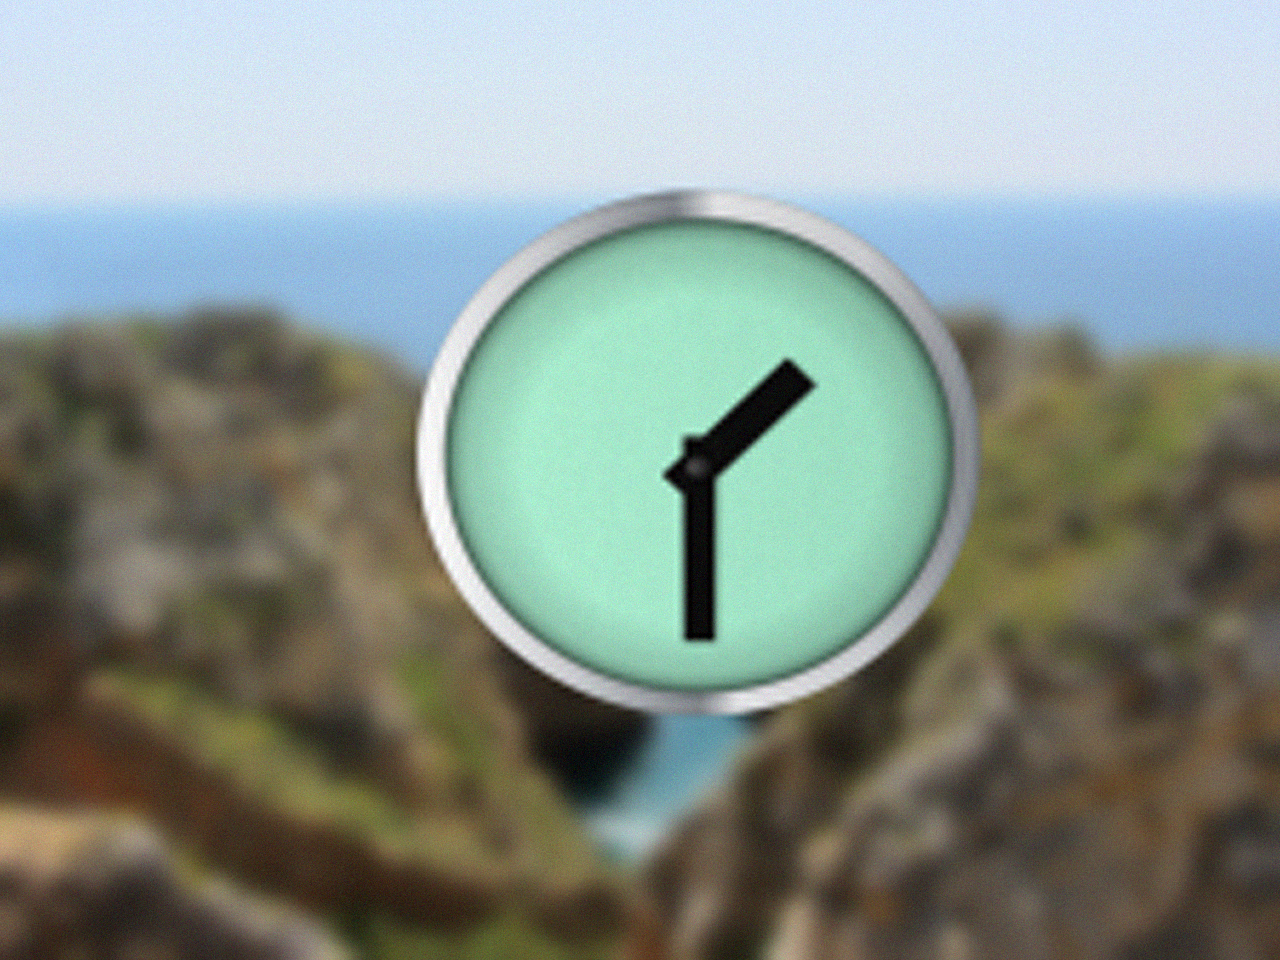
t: 1:30
